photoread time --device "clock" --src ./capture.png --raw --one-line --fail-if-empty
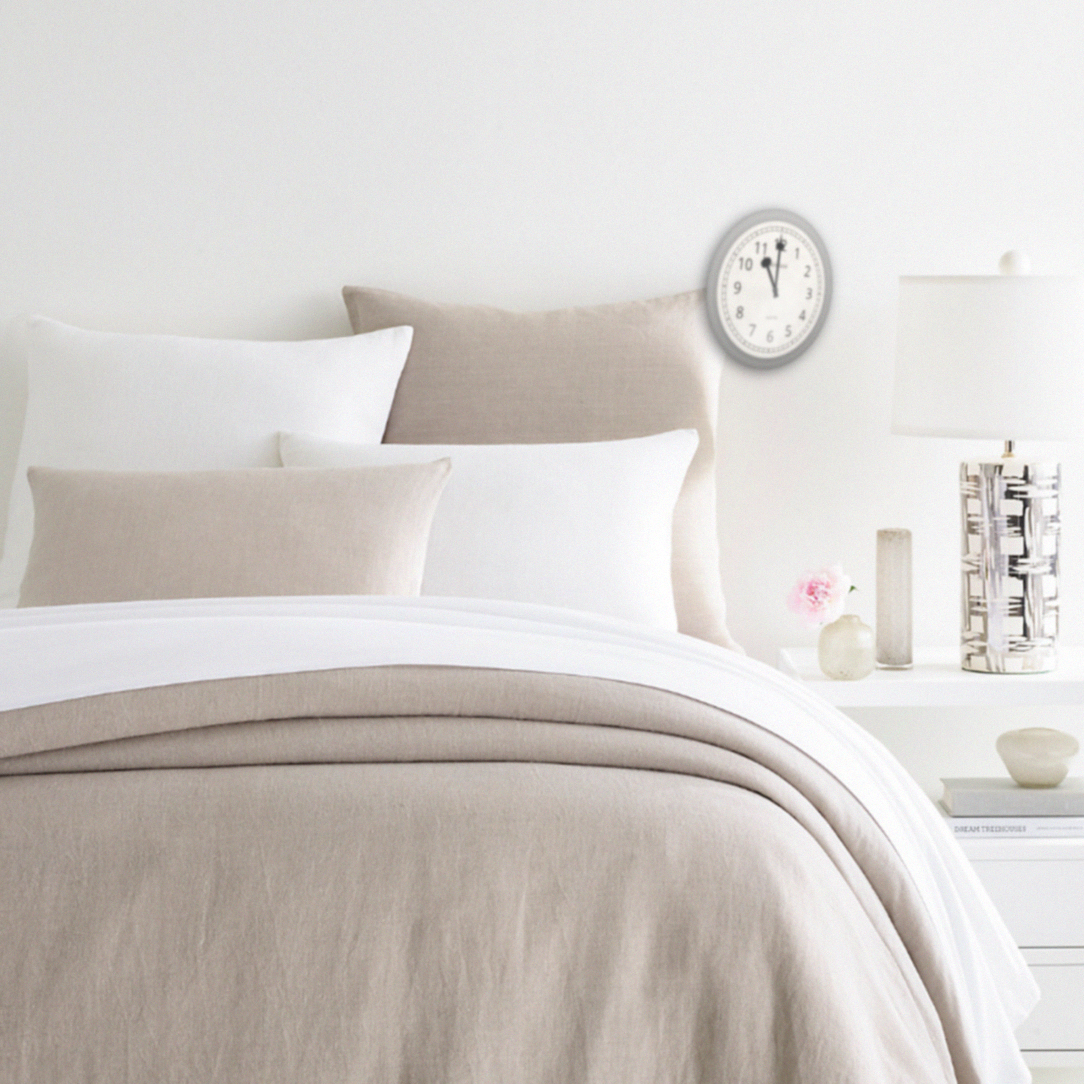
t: 11:00
